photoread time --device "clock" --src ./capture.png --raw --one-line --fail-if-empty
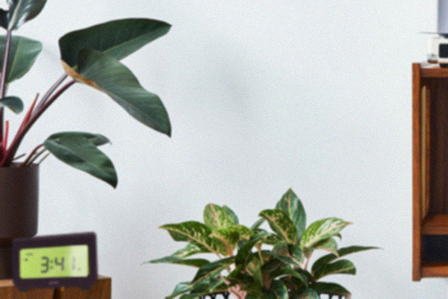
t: 3:41
